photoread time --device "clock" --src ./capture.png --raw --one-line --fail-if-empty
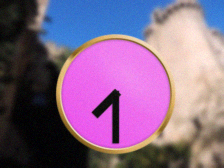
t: 7:30
